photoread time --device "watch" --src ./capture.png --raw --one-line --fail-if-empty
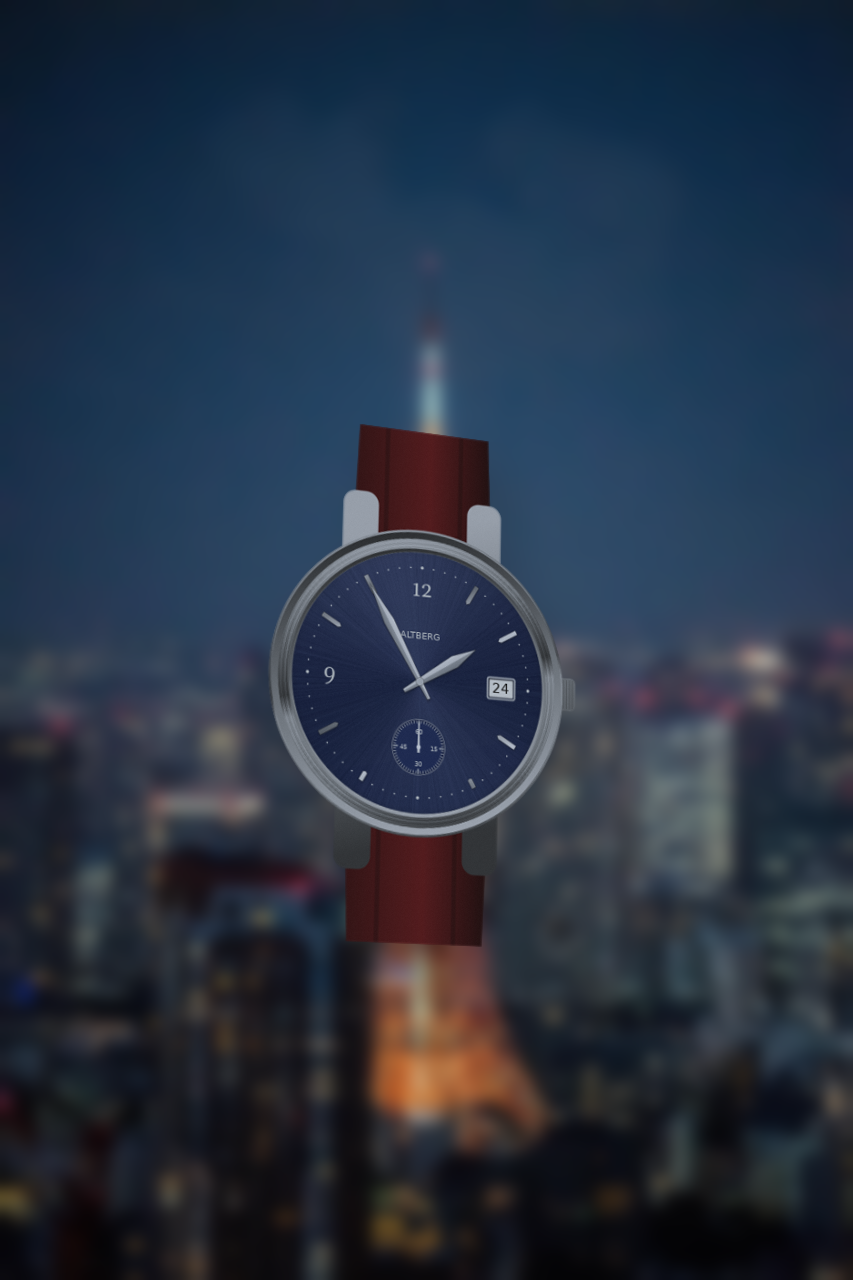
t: 1:55
